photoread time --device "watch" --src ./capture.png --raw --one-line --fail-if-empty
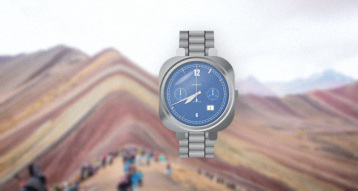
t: 7:41
